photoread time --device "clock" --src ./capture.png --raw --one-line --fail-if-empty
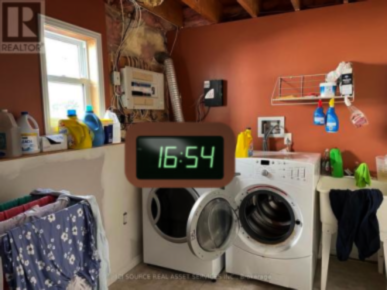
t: 16:54
